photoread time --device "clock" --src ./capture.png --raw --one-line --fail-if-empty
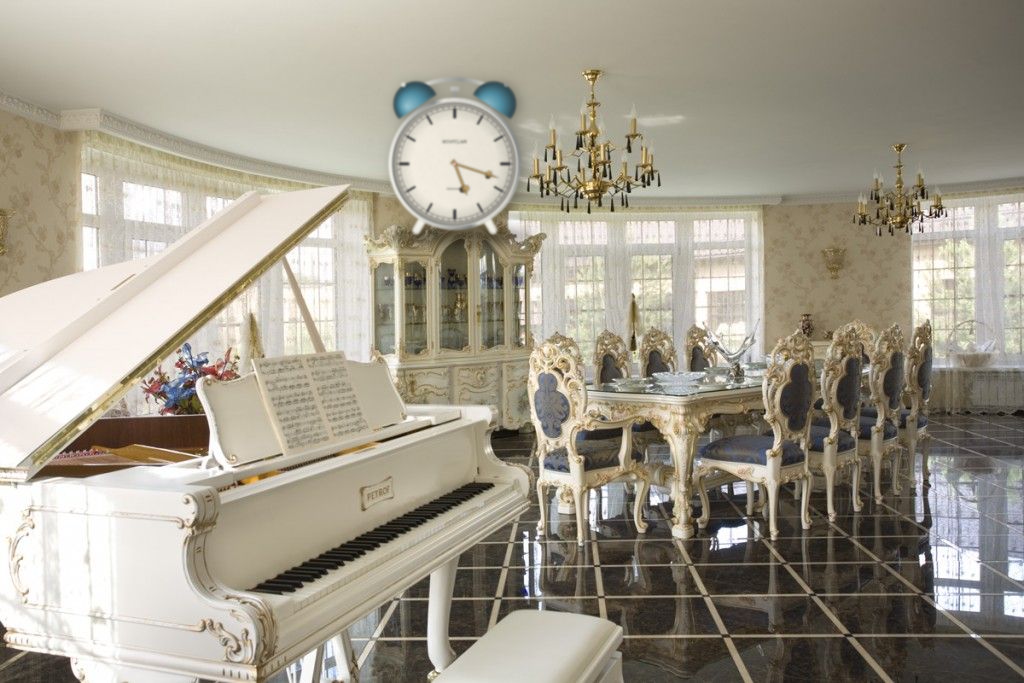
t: 5:18
